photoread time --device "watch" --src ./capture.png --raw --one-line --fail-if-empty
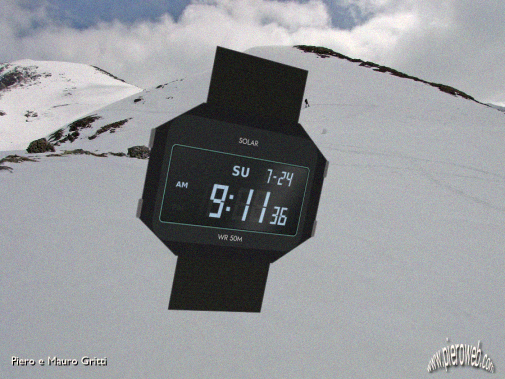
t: 9:11:36
